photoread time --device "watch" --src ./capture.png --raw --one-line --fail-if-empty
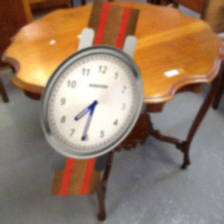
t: 7:31
